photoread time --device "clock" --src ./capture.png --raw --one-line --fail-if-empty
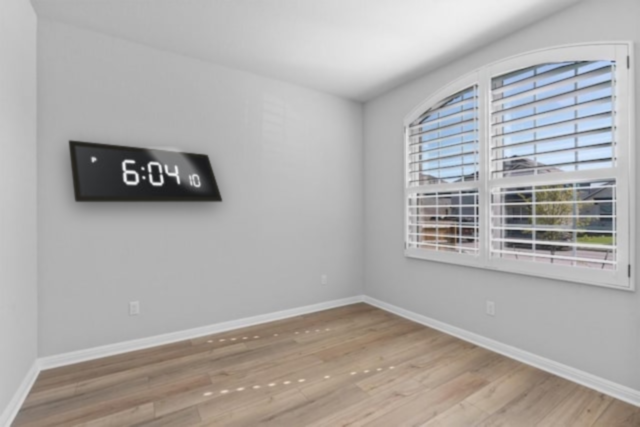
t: 6:04:10
